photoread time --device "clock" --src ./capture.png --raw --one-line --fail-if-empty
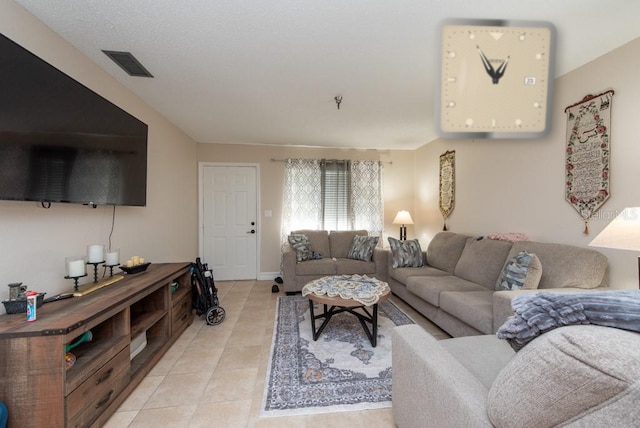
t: 12:55
